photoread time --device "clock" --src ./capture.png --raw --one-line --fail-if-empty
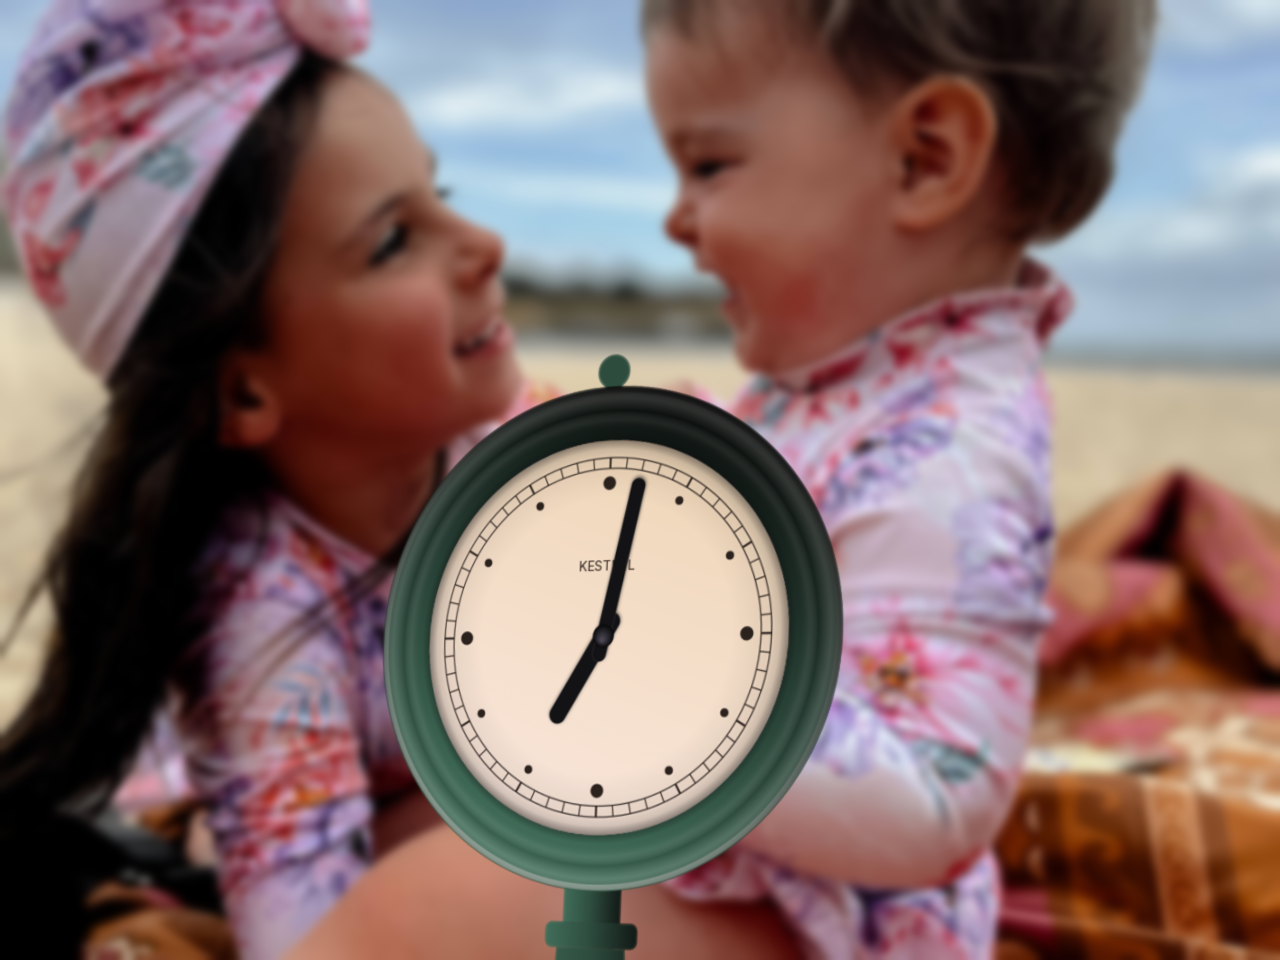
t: 7:02
